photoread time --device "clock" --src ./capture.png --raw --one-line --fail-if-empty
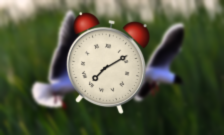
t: 7:08
